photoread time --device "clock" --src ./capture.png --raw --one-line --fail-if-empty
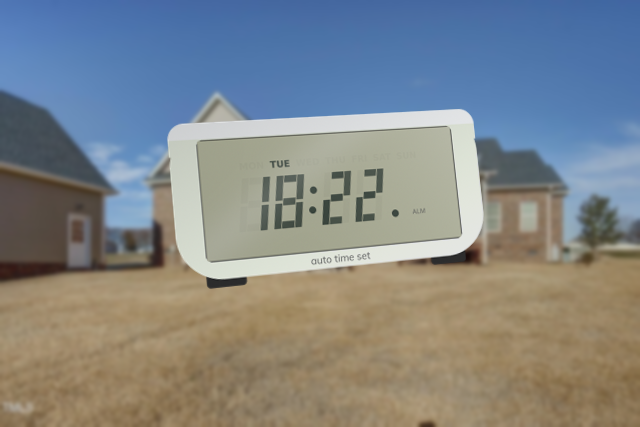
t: 18:22
